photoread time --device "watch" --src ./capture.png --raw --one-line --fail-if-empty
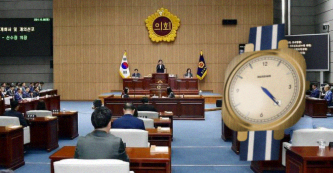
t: 4:23
